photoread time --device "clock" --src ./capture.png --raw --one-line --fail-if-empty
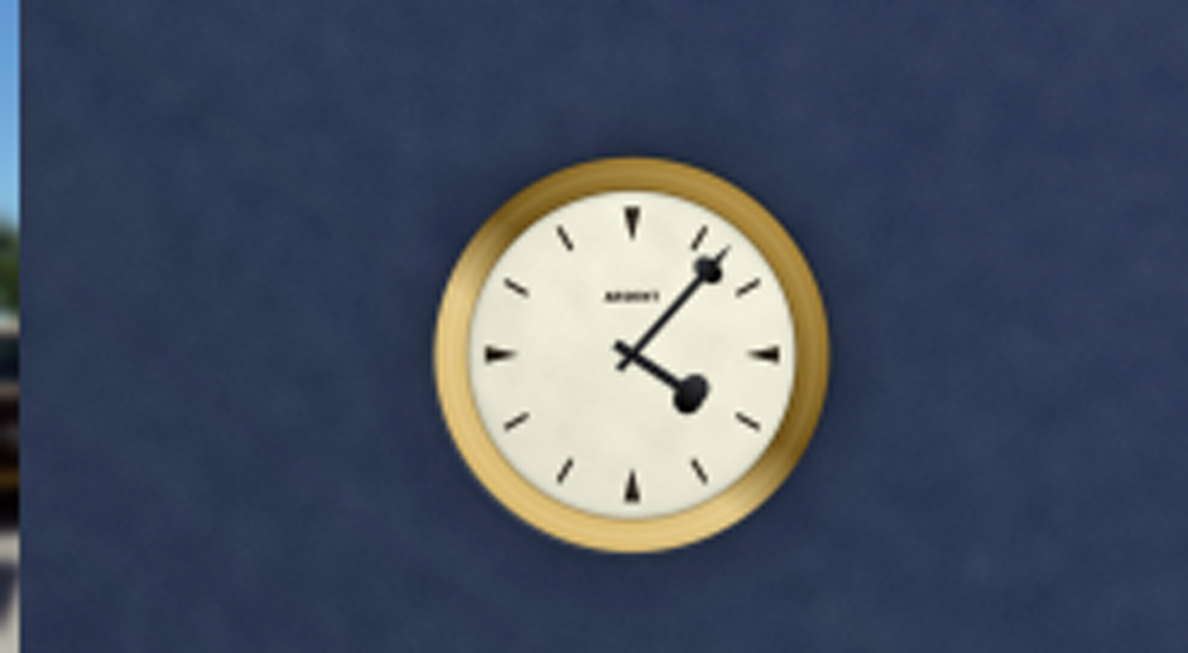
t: 4:07
